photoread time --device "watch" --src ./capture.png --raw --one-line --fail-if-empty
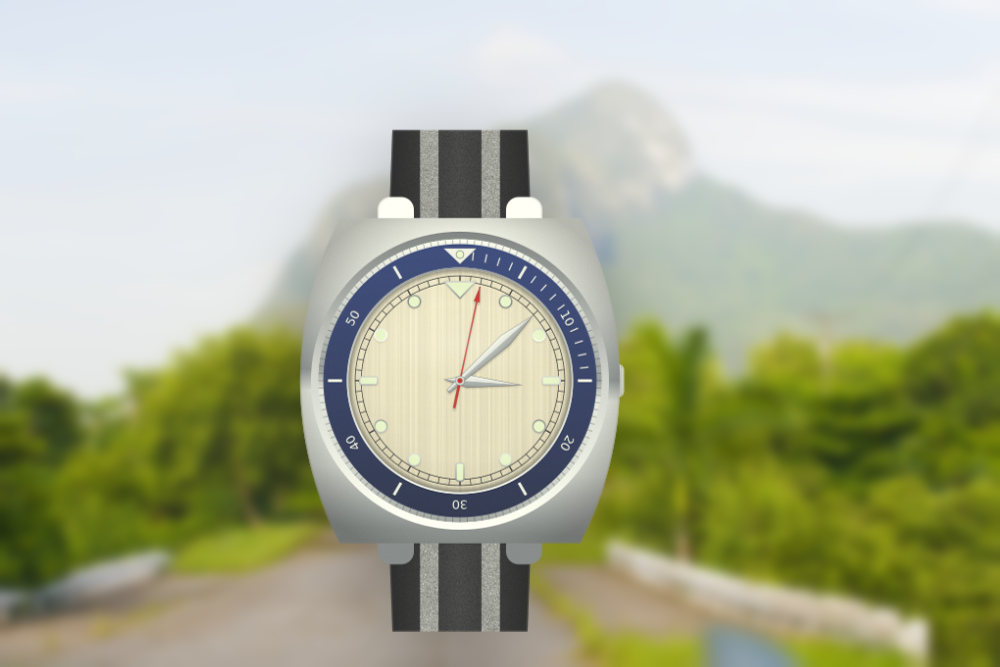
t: 3:08:02
